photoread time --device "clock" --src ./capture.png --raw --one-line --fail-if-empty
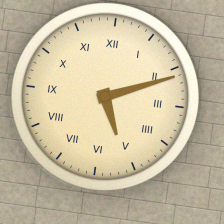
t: 5:11
